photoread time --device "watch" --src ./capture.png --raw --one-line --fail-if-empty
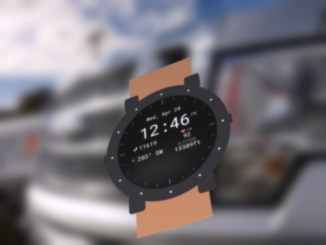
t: 12:46
